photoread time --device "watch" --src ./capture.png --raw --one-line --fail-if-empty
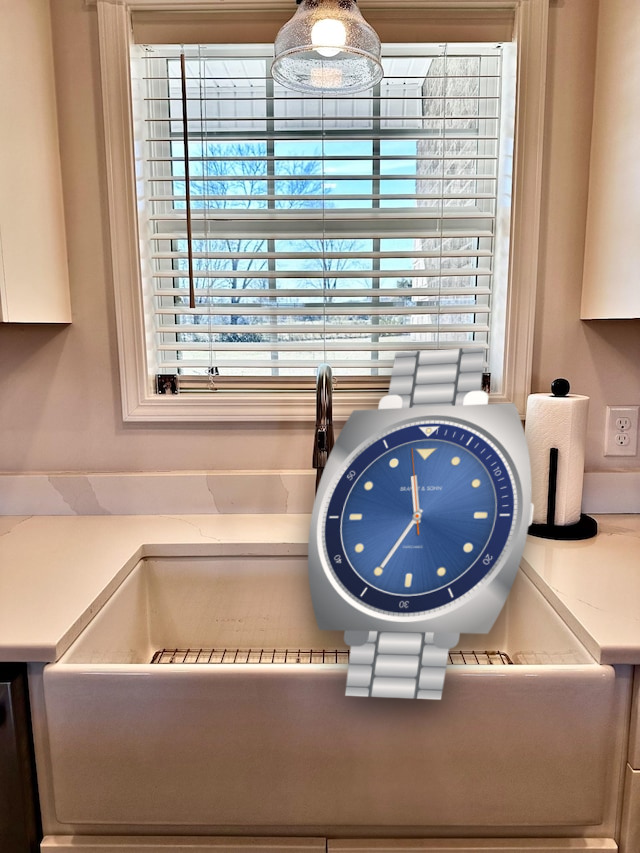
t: 11:34:58
